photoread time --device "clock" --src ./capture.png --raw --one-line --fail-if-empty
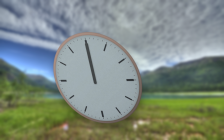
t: 12:00
